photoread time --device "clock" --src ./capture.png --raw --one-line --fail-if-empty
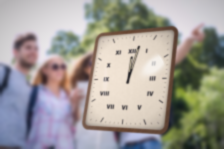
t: 12:02
